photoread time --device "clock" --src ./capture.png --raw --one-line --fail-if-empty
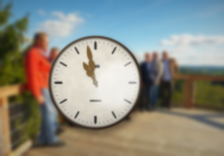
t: 10:58
